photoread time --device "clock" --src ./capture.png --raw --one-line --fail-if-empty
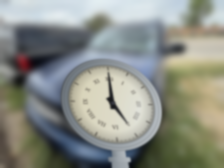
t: 5:00
